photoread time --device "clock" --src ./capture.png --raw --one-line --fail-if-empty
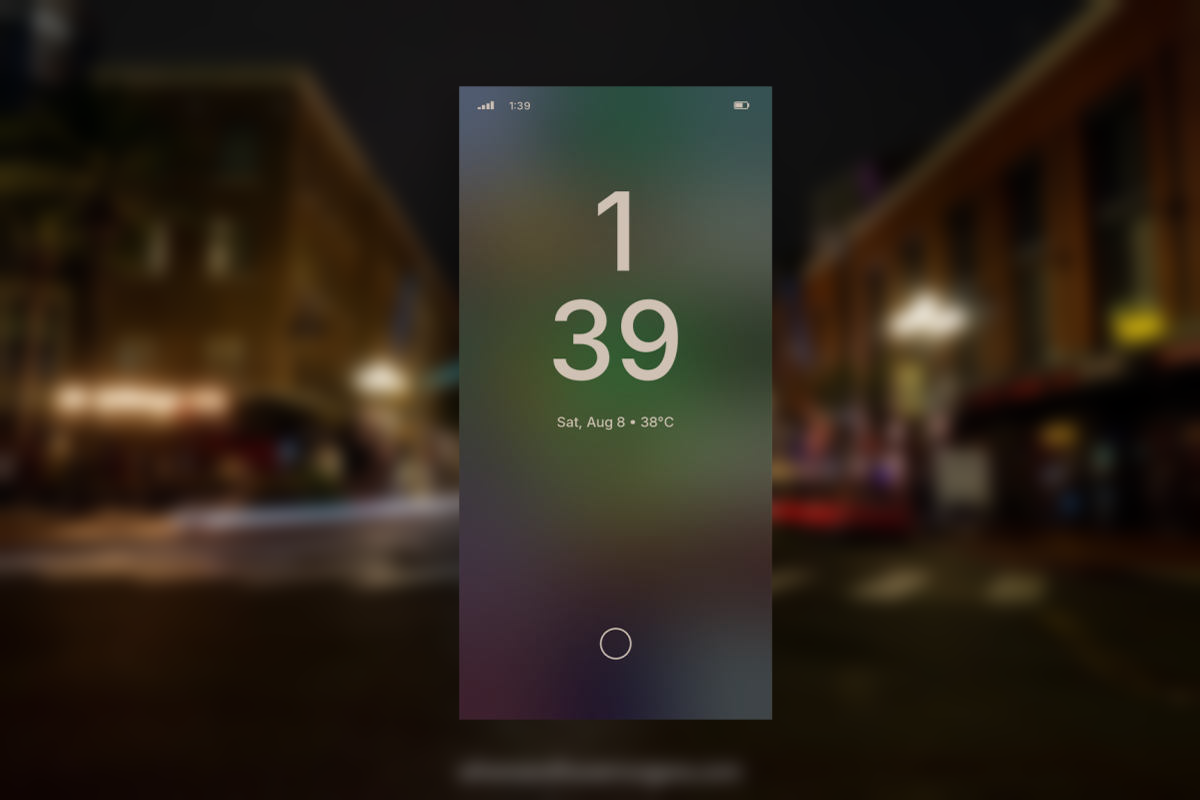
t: 1:39
